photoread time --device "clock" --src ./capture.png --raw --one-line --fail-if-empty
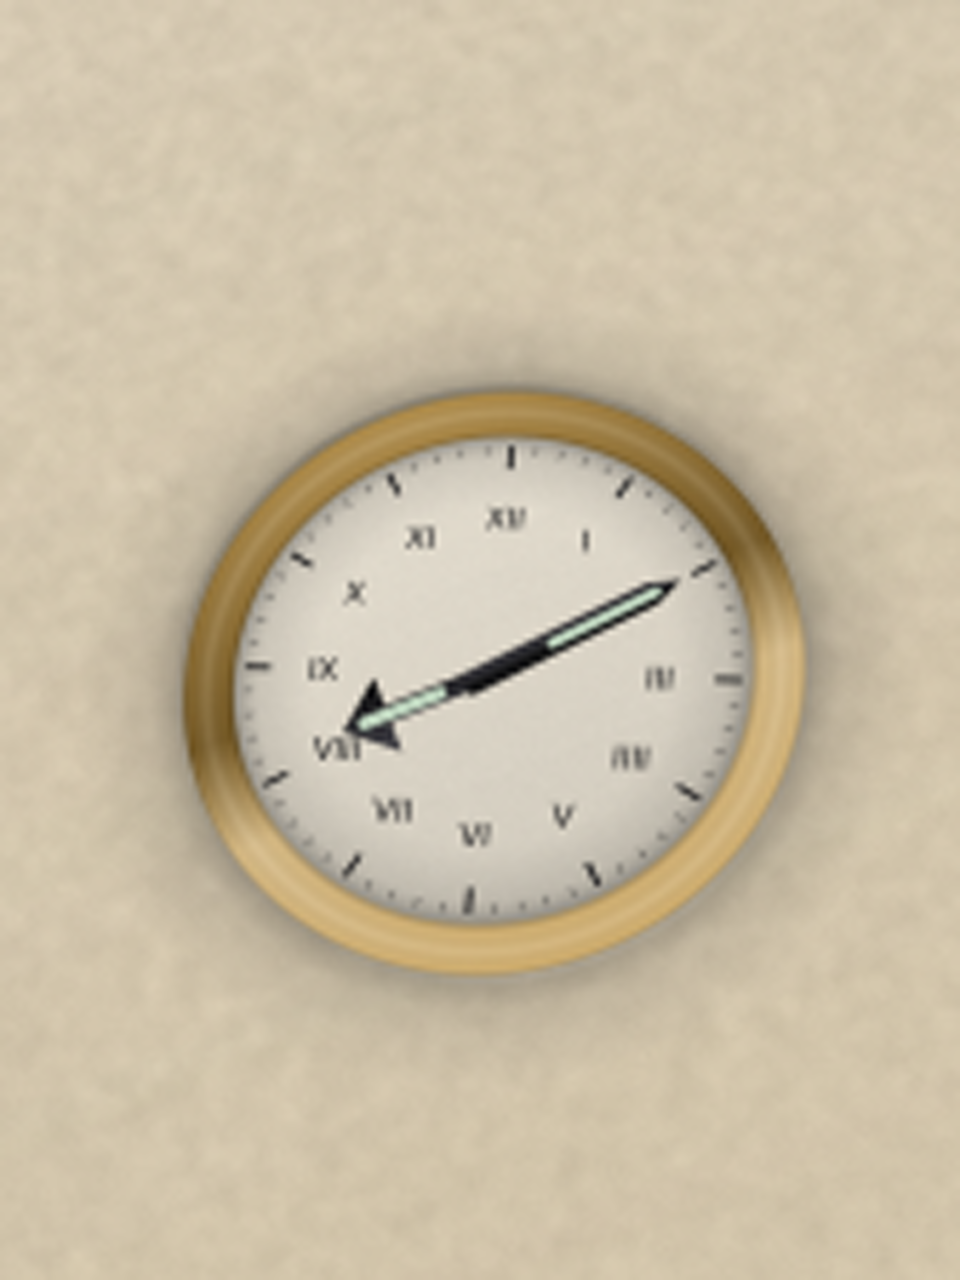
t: 8:10
